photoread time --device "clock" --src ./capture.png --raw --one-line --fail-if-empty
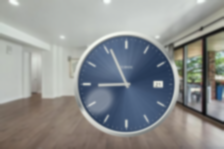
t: 8:56
